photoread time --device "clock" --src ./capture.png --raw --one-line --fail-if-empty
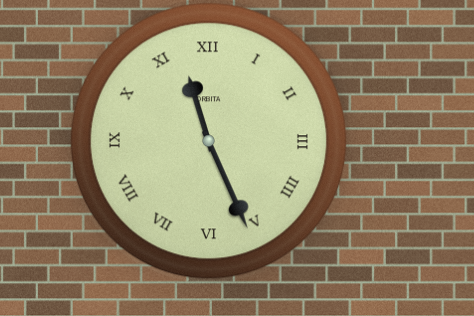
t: 11:26
